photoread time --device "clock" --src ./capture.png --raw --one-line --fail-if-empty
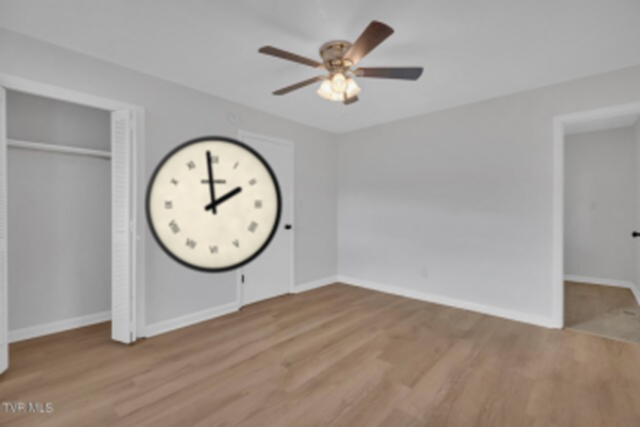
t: 1:59
